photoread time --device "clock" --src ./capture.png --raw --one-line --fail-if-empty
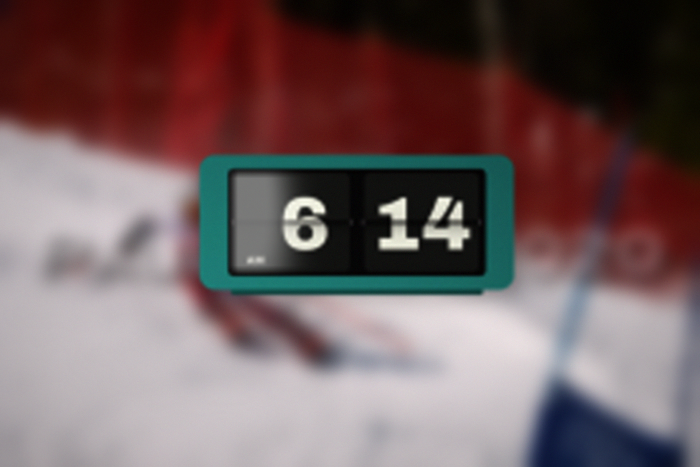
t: 6:14
